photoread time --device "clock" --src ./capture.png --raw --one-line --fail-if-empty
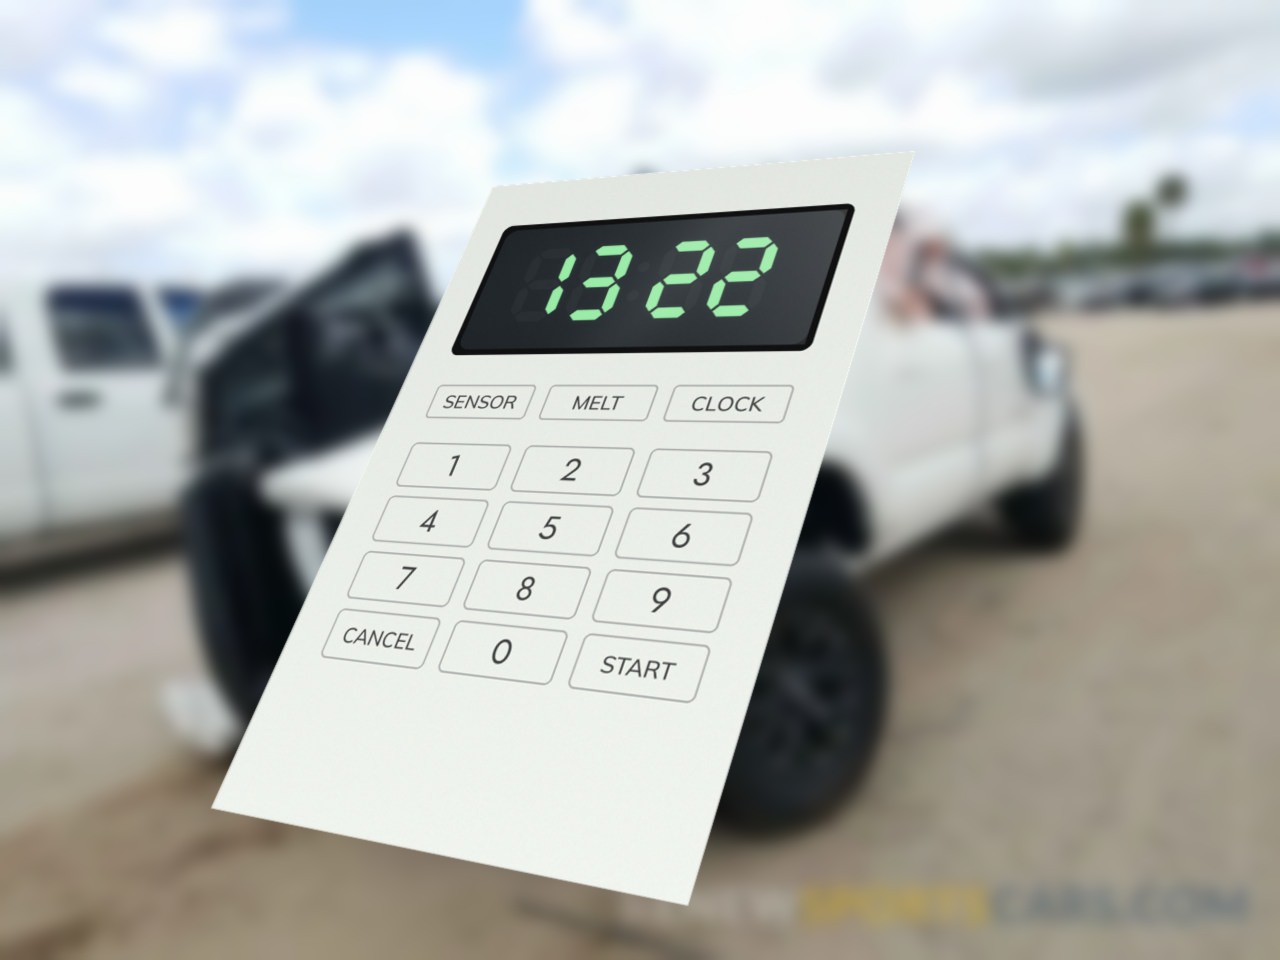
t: 13:22
